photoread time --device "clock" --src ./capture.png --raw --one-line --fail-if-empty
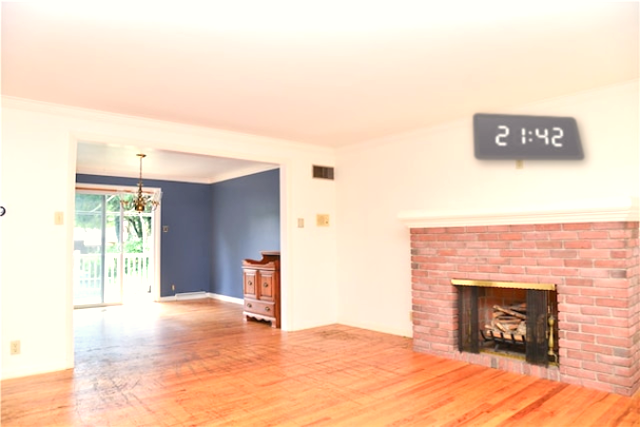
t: 21:42
